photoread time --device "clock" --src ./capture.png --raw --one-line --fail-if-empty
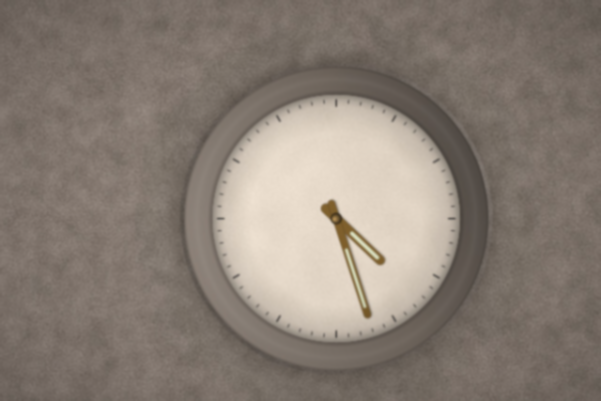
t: 4:27
